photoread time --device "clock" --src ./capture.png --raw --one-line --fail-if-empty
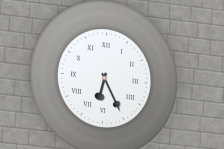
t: 6:25
